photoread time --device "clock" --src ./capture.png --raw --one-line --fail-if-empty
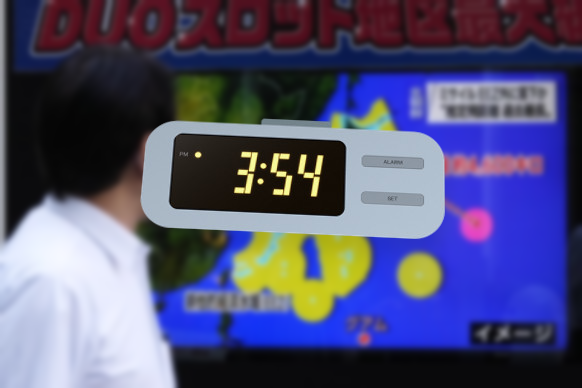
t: 3:54
